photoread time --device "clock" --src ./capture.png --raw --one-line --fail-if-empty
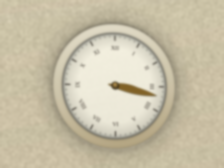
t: 3:17
